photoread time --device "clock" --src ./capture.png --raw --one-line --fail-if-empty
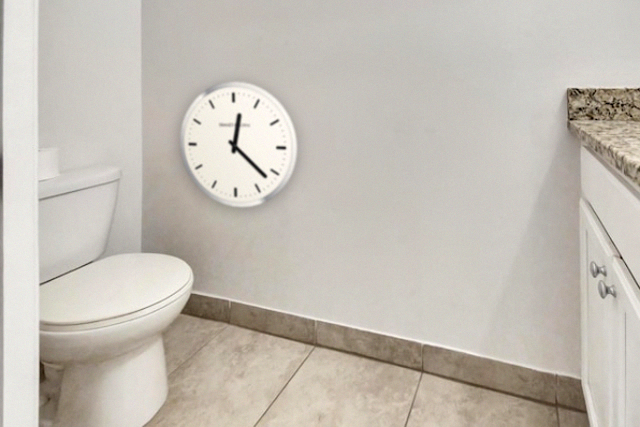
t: 12:22
